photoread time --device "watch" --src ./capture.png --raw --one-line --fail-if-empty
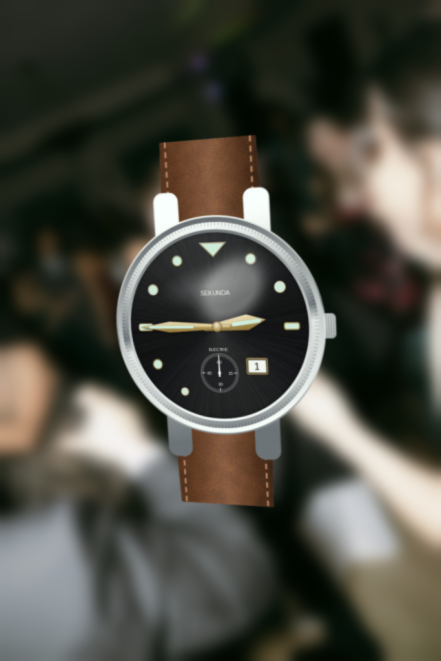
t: 2:45
